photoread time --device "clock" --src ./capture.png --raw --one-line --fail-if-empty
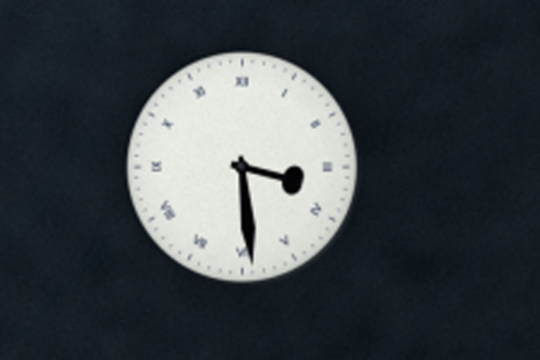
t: 3:29
